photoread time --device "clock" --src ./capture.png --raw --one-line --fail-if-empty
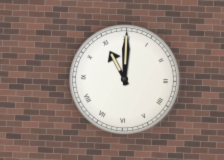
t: 11:00
